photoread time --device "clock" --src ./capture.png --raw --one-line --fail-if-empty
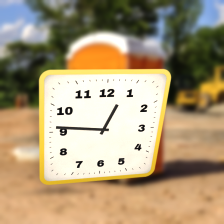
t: 12:46
